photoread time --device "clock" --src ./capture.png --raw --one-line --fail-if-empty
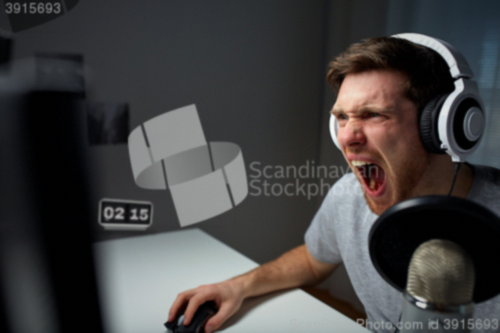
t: 2:15
